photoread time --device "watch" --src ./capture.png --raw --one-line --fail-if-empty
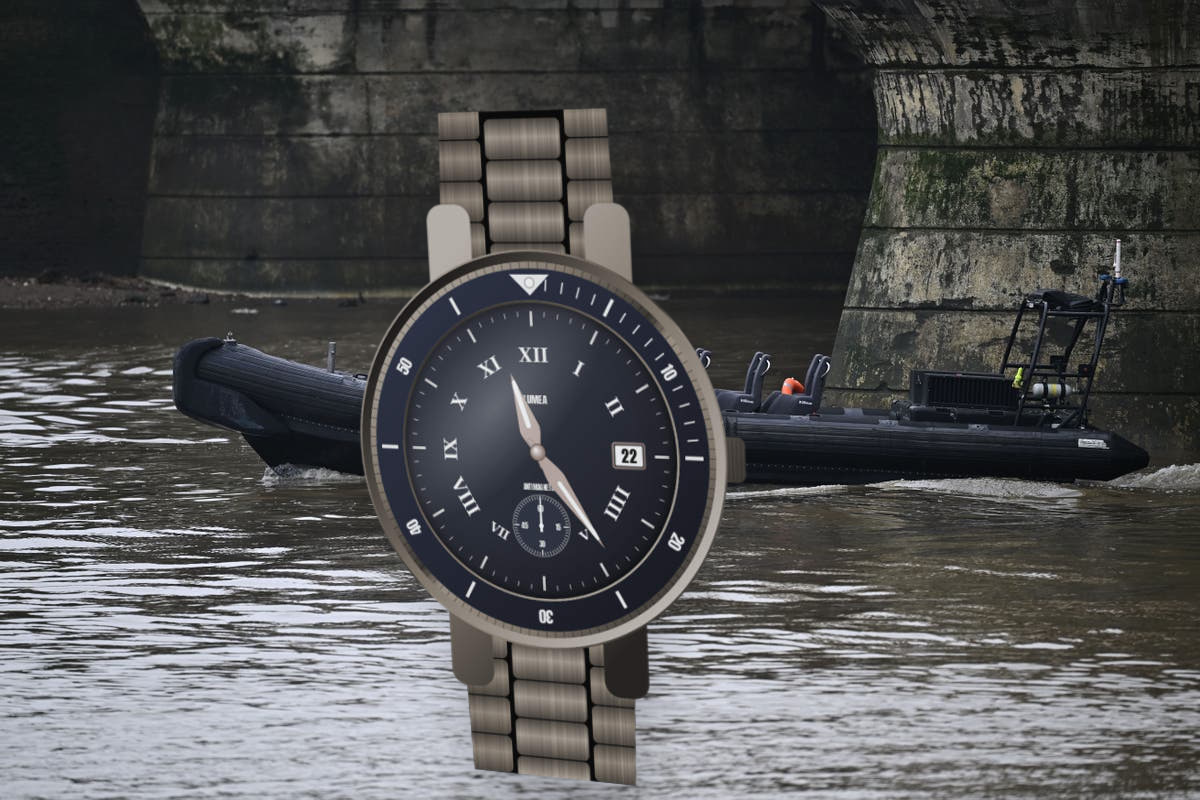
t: 11:24
